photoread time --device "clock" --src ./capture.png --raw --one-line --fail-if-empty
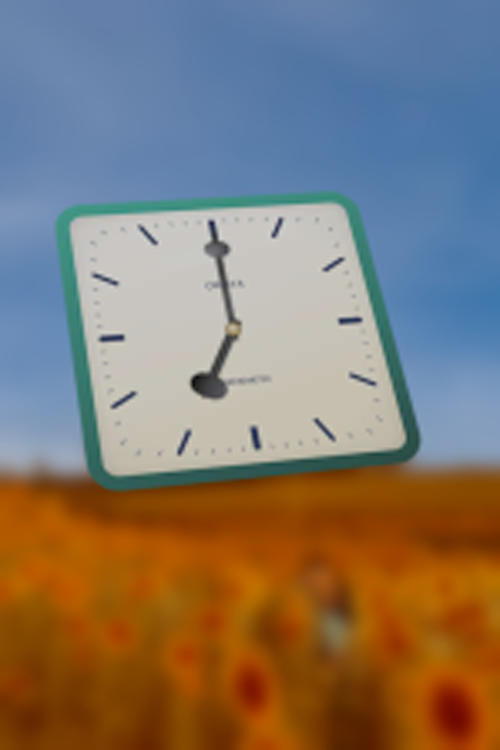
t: 7:00
